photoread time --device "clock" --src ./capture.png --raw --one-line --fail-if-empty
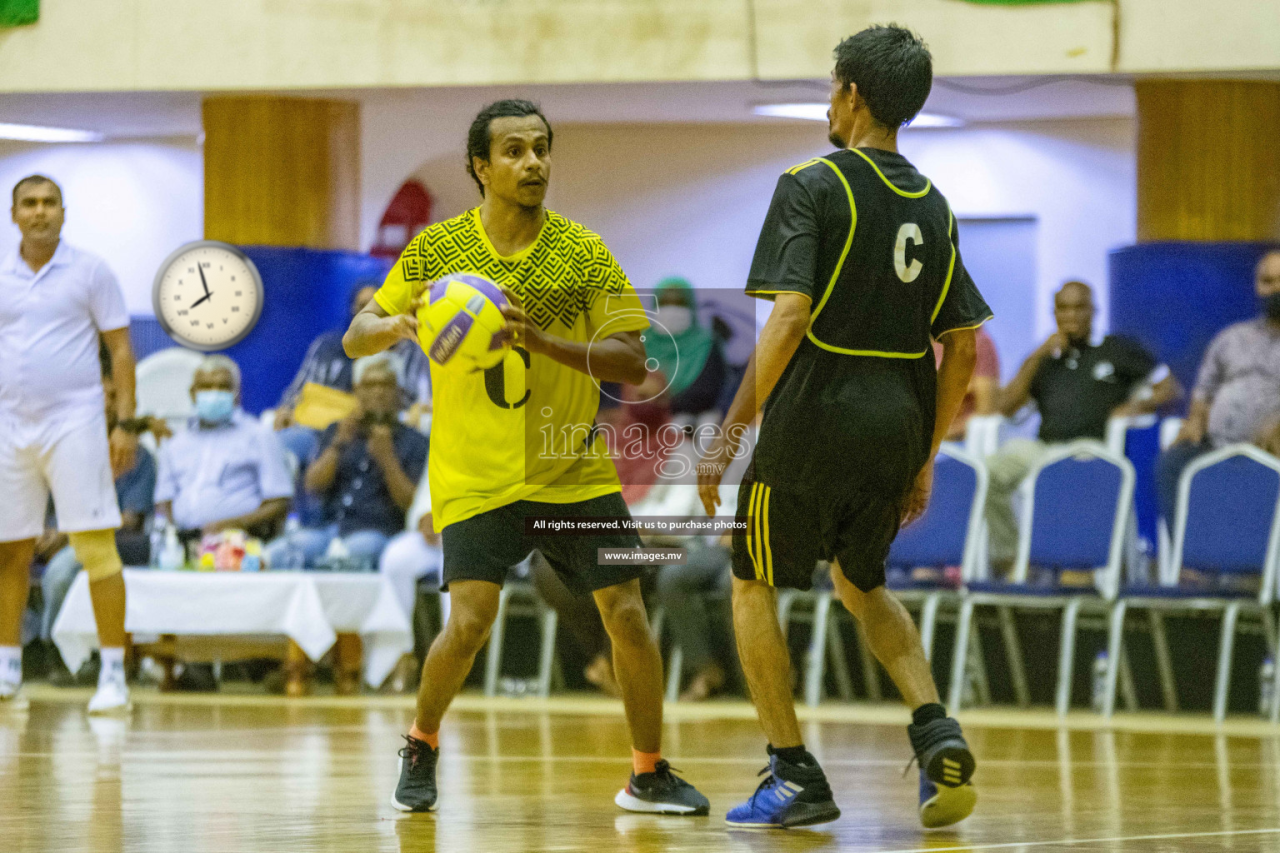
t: 7:58
